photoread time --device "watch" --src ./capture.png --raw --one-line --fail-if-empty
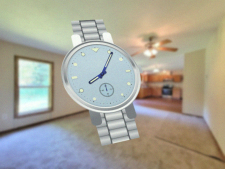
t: 8:06
